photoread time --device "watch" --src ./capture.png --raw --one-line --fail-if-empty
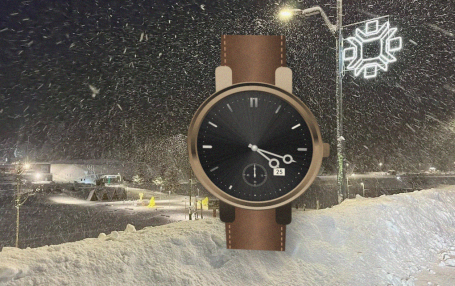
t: 4:18
